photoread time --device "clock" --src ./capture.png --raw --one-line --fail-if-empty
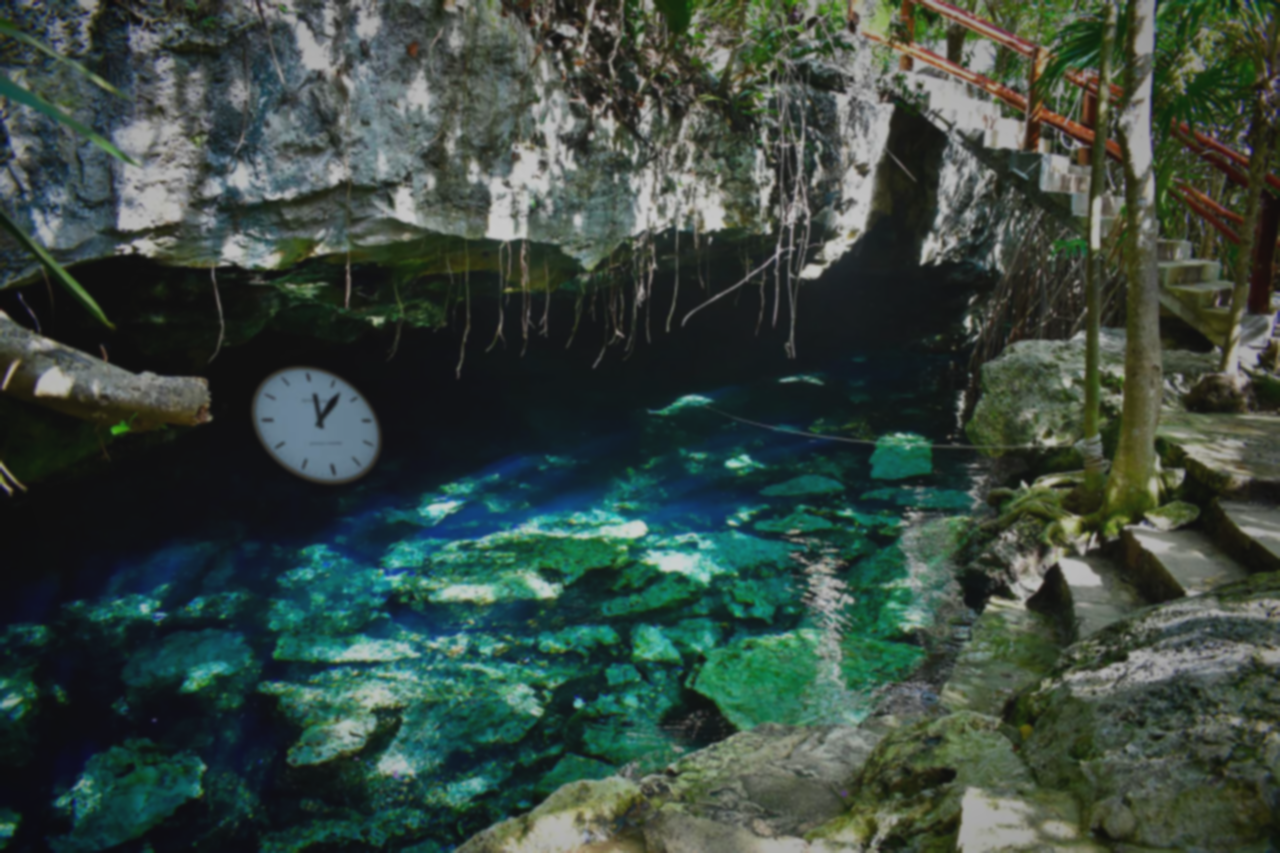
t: 12:07
